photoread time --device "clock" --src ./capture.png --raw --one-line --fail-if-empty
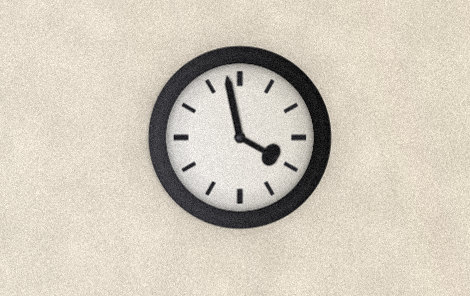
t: 3:58
